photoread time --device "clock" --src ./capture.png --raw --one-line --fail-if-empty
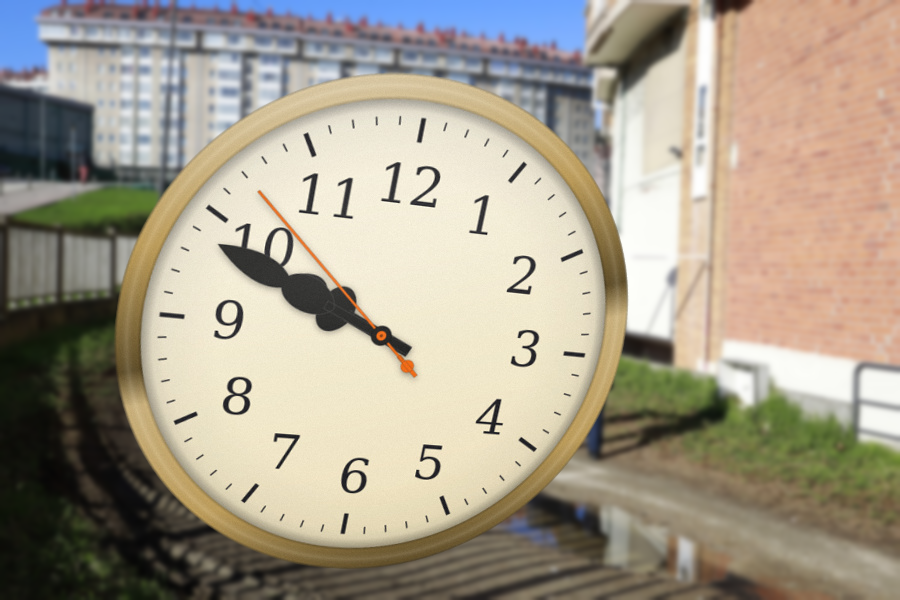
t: 9:48:52
